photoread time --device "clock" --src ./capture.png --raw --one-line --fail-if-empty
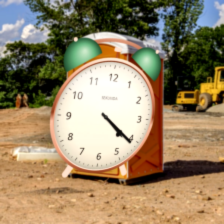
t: 4:21
